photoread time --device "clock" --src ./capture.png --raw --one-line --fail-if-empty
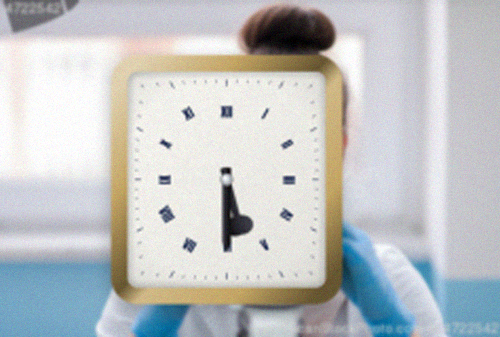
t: 5:30
